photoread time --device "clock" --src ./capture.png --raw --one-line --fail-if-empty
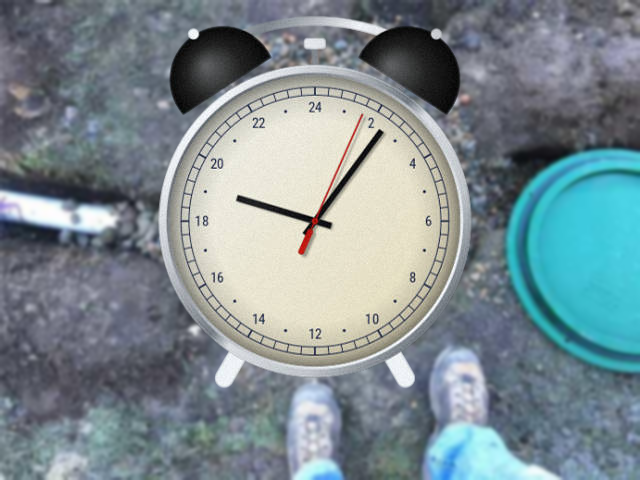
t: 19:06:04
